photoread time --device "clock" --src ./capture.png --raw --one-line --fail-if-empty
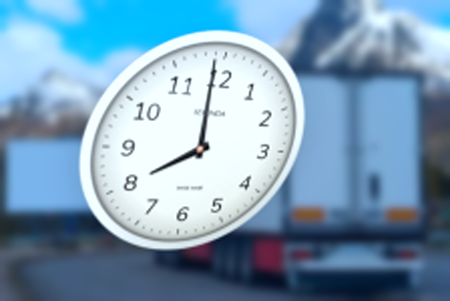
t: 7:59
